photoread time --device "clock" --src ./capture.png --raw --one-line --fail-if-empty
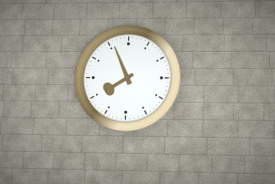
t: 7:56
